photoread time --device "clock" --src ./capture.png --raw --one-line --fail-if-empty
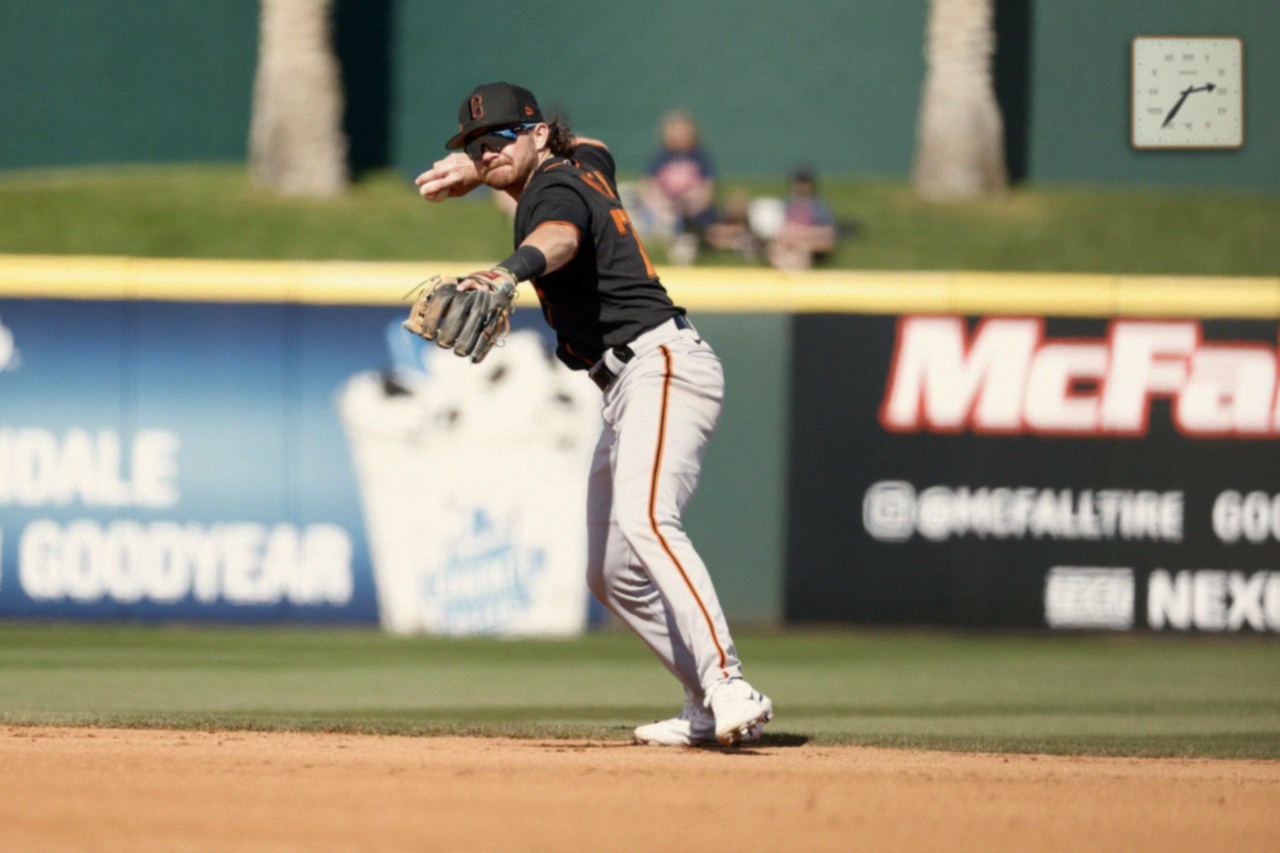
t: 2:36
